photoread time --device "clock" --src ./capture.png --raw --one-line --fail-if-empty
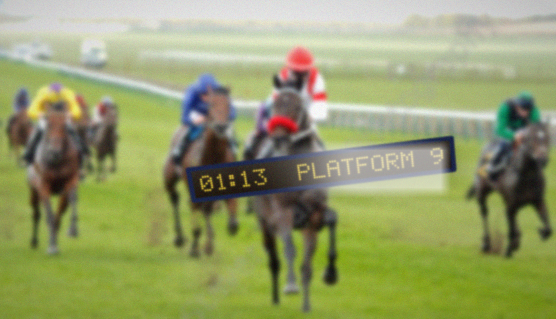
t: 1:13
